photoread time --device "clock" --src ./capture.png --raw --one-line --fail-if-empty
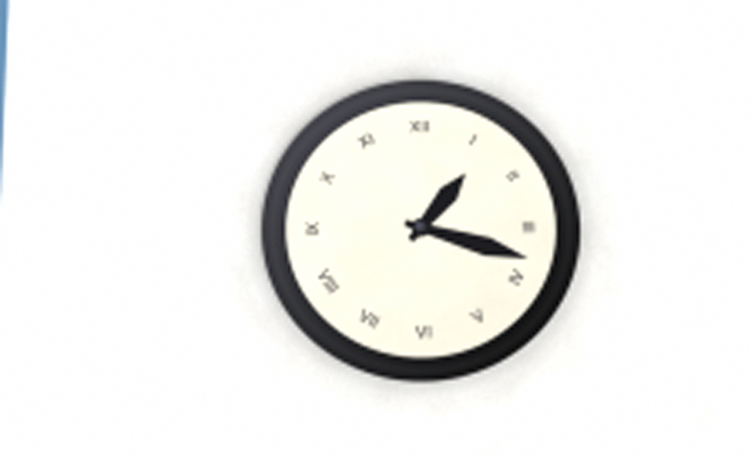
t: 1:18
